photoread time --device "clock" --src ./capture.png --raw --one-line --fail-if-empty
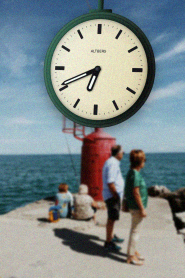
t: 6:41
